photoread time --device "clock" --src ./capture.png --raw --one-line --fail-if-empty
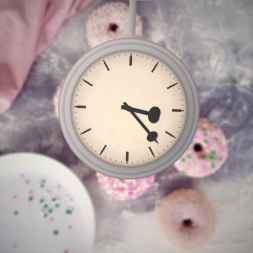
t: 3:23
